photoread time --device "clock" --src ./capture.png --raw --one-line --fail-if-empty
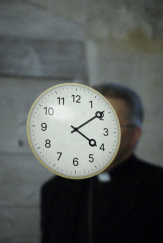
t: 4:09
